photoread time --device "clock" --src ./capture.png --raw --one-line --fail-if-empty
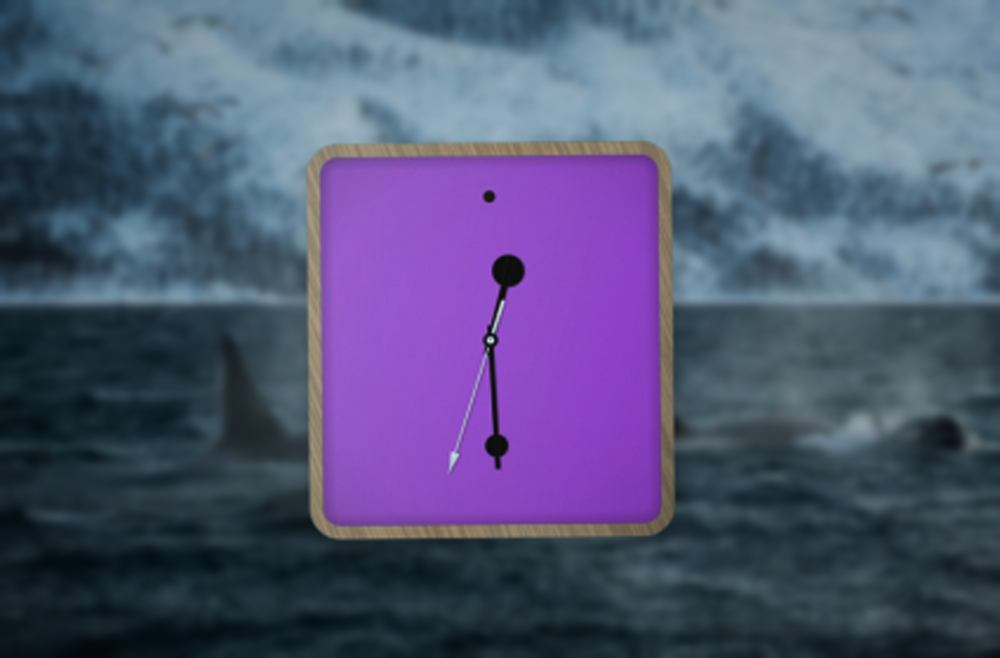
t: 12:29:33
